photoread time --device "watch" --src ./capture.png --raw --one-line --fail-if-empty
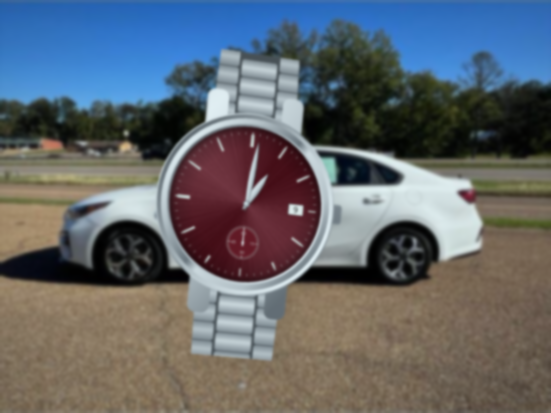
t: 1:01
